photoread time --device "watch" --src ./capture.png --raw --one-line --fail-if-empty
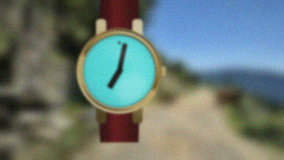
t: 7:02
